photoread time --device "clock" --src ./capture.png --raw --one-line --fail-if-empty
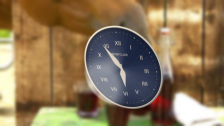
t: 5:54
